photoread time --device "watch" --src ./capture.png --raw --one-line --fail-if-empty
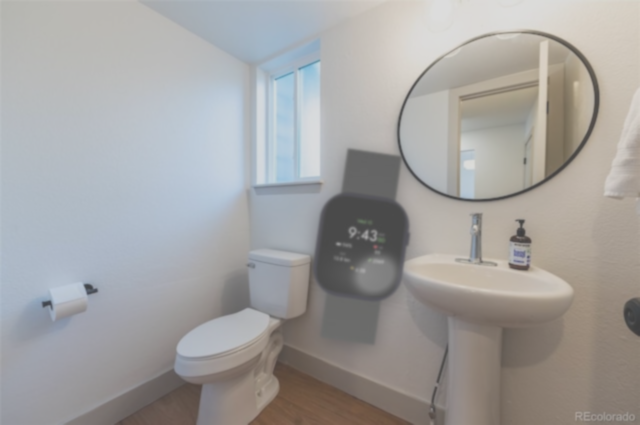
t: 9:43
